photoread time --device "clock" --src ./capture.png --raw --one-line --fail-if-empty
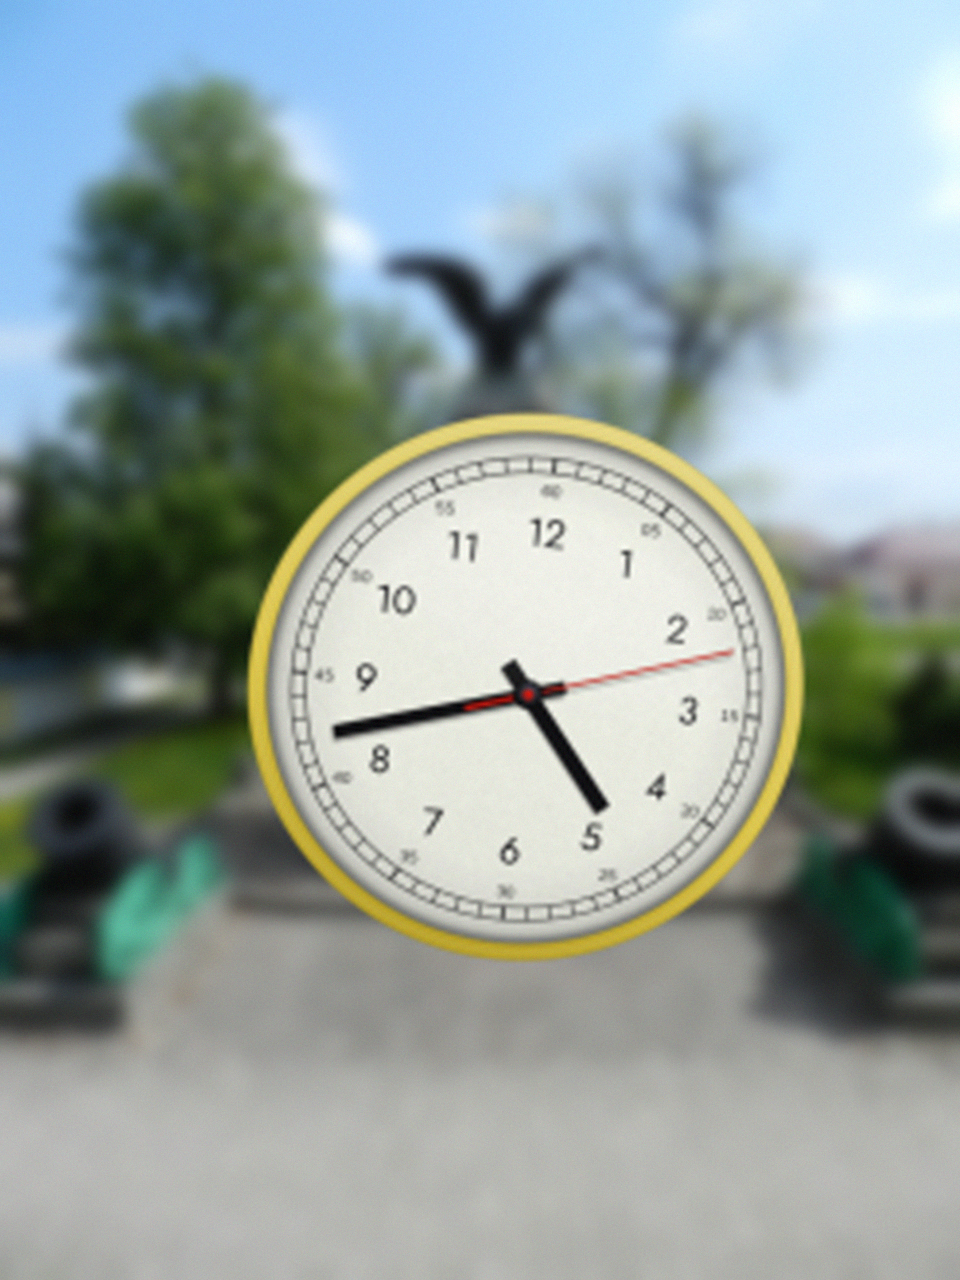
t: 4:42:12
